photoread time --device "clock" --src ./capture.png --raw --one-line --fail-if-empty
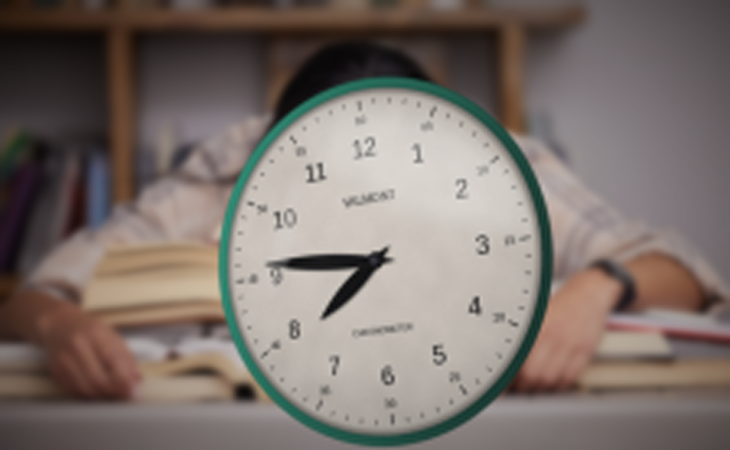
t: 7:46
